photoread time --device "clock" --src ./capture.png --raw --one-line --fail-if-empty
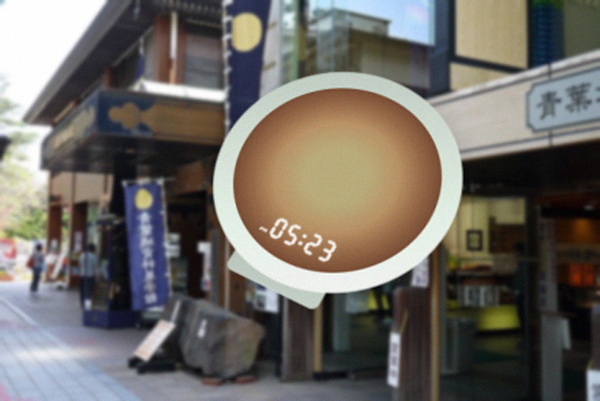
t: 5:23
